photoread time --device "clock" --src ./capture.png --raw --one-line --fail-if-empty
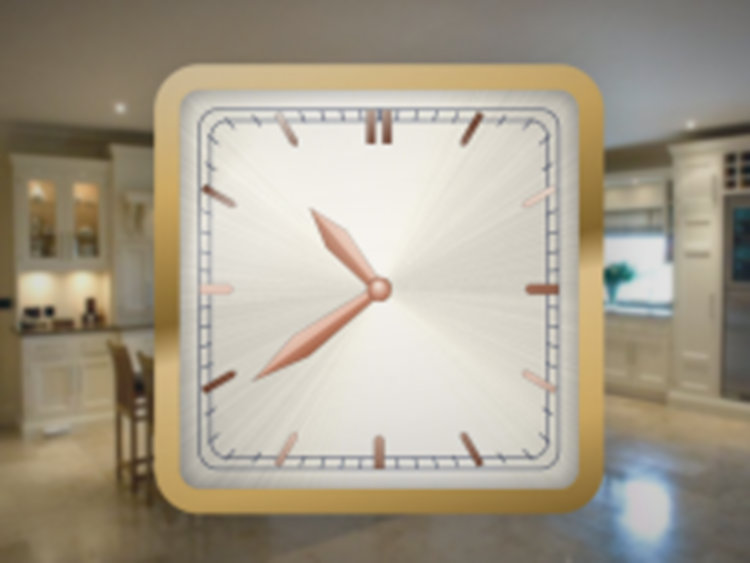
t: 10:39
